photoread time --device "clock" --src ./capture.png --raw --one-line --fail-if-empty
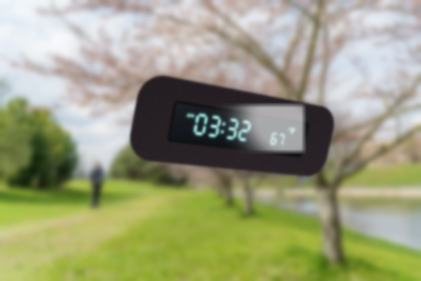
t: 3:32
